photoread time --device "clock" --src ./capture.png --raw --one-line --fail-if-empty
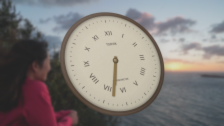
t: 6:33
